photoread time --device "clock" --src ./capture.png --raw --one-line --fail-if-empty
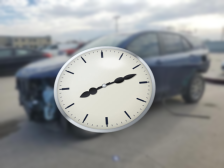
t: 8:12
